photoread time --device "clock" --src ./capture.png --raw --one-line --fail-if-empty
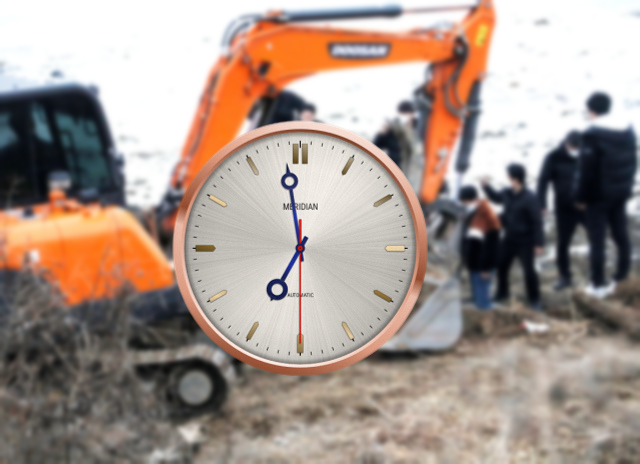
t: 6:58:30
